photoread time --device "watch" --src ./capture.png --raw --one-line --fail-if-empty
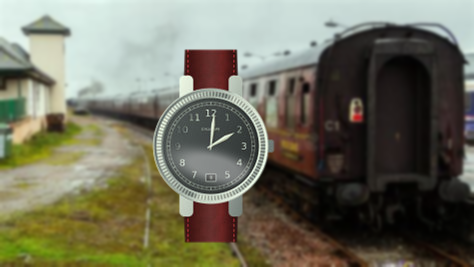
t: 2:01
